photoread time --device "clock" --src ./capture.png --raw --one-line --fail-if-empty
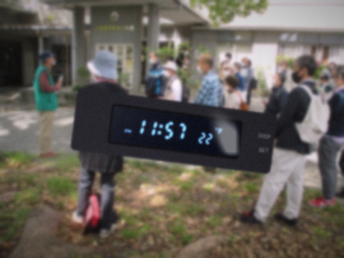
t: 11:57
